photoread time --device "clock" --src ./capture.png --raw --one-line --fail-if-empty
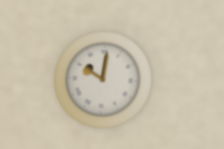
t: 10:01
